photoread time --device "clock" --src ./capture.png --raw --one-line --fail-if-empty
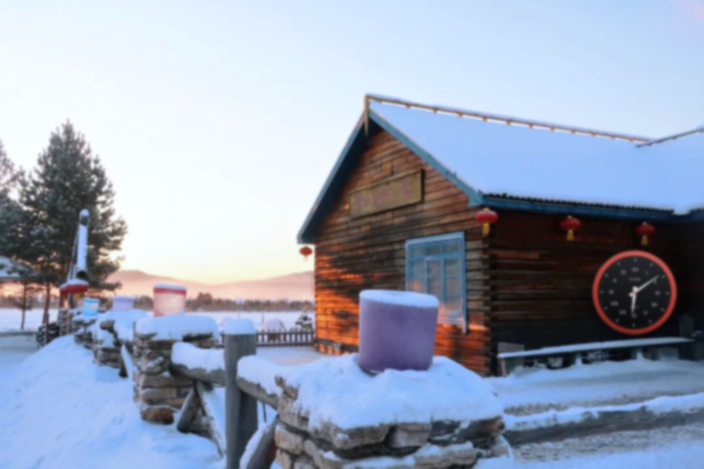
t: 6:09
